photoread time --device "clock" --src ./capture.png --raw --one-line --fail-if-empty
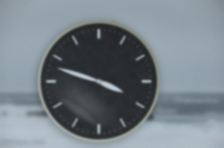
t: 3:48
